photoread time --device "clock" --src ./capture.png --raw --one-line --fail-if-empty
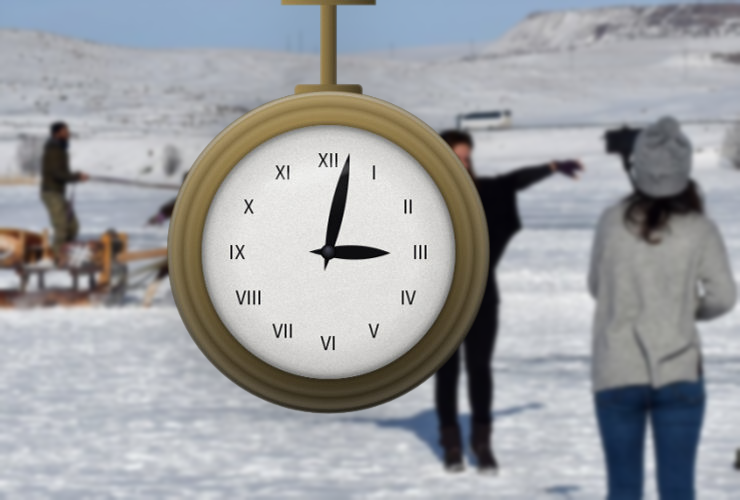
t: 3:02
